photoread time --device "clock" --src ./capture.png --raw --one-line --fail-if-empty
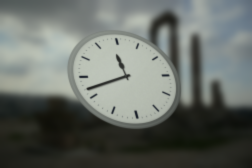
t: 11:42
